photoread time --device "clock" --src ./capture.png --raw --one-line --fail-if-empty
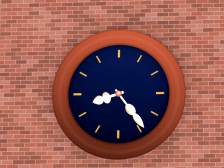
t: 8:24
